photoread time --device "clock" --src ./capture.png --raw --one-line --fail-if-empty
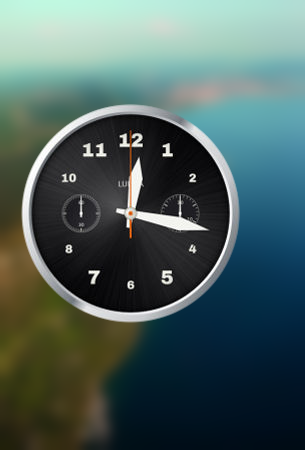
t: 12:17
